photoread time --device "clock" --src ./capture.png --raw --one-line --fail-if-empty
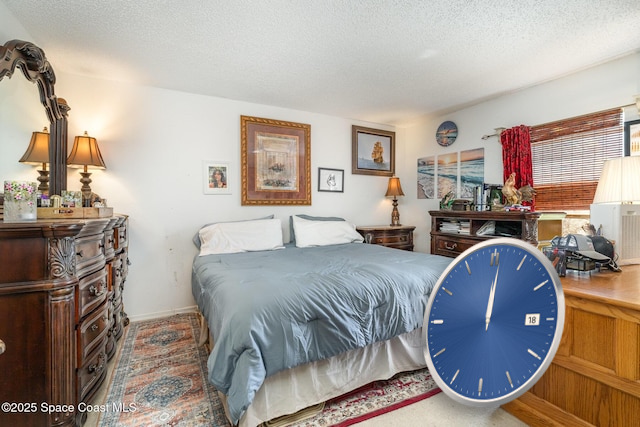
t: 12:01
